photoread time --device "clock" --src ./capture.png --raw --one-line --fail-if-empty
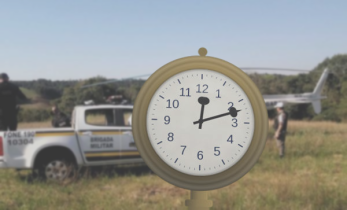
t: 12:12
